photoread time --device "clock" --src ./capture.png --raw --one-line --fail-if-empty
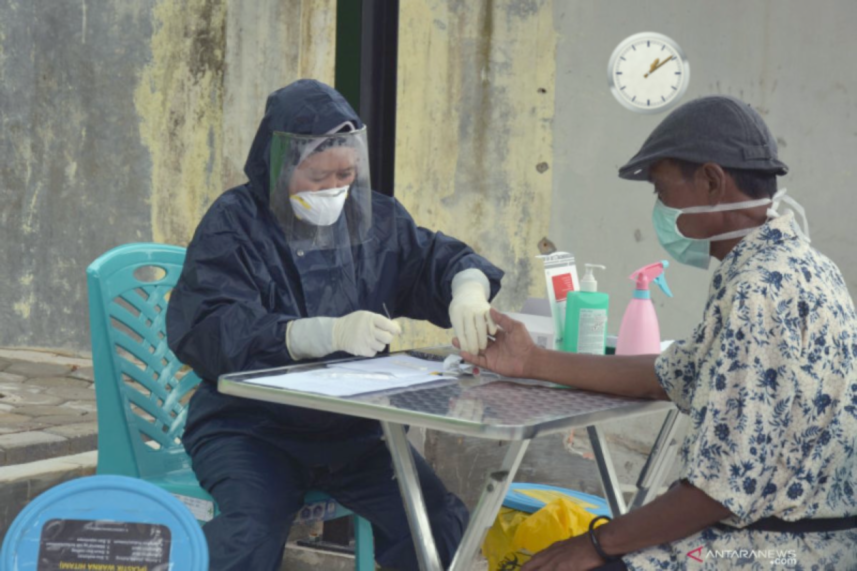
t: 1:09
